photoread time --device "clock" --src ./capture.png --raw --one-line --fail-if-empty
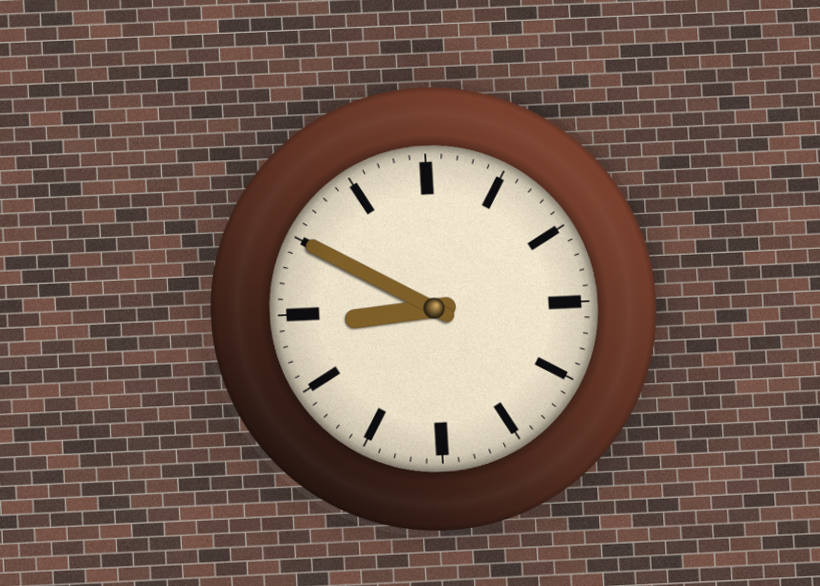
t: 8:50
